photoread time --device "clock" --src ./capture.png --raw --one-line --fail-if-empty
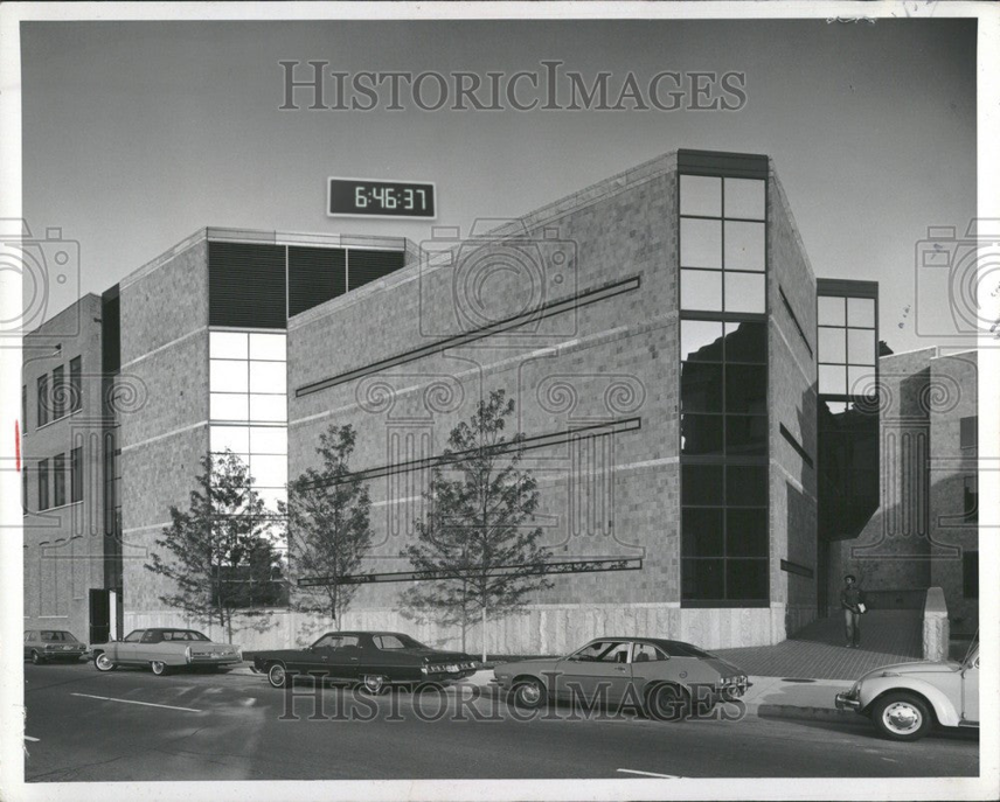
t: 6:46:37
